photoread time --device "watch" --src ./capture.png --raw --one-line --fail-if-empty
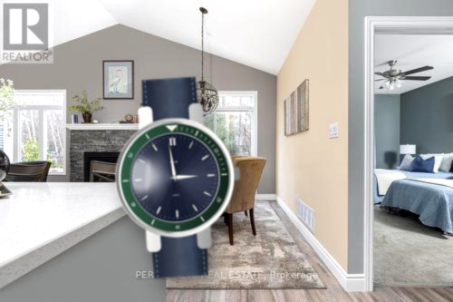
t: 2:59
